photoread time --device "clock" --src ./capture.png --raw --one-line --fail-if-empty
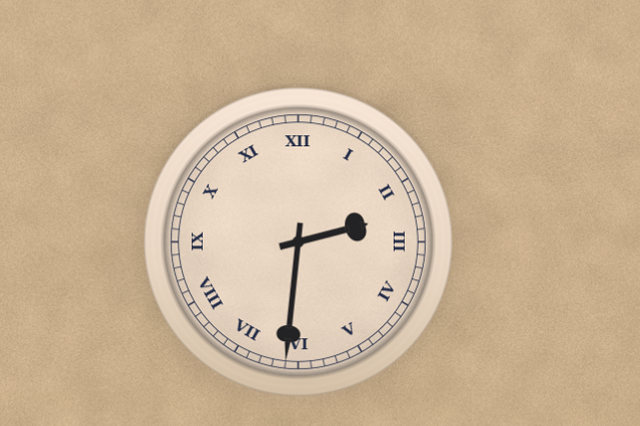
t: 2:31
